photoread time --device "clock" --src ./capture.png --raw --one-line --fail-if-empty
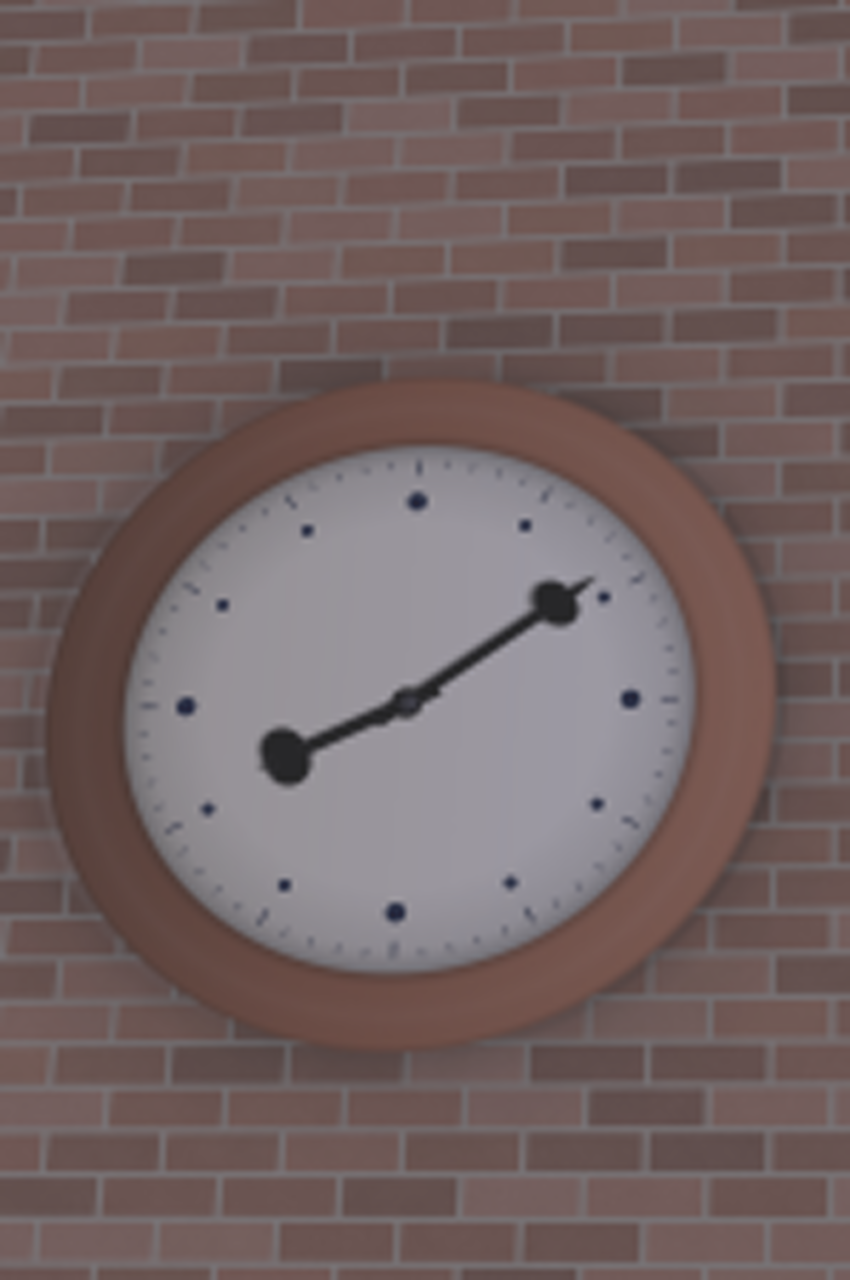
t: 8:09
